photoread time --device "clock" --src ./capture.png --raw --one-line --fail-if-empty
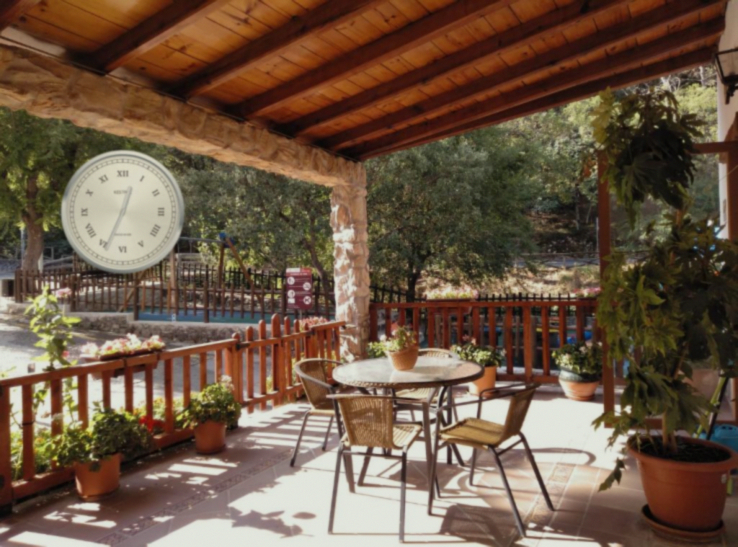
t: 12:34
